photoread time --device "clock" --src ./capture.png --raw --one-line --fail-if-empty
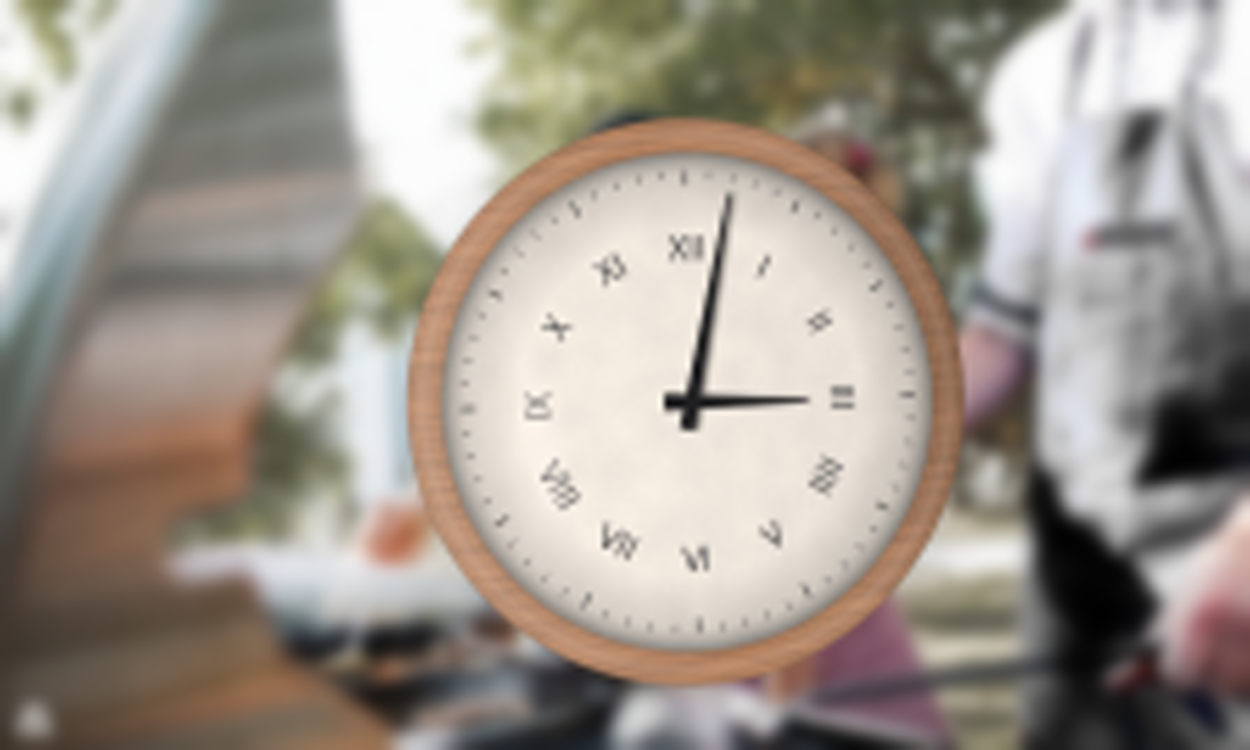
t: 3:02
